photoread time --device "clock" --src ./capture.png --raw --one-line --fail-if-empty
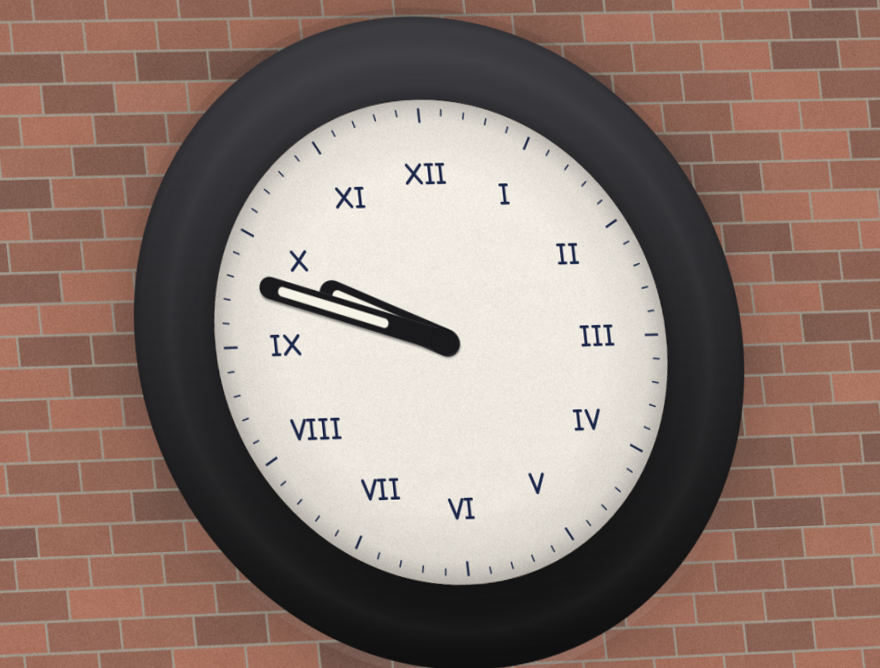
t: 9:48
